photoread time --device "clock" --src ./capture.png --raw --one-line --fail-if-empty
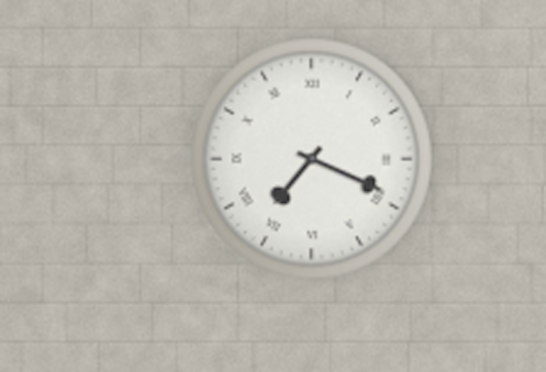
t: 7:19
